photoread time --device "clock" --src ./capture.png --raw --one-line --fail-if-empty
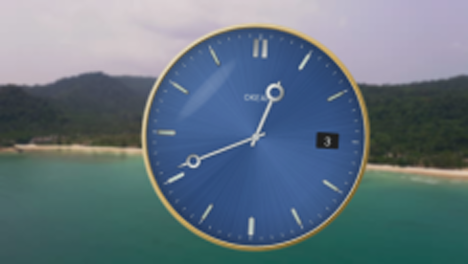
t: 12:41
